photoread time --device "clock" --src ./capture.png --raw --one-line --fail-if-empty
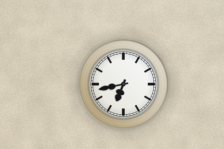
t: 6:43
